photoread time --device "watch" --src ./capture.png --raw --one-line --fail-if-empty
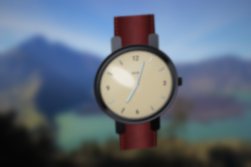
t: 7:03
